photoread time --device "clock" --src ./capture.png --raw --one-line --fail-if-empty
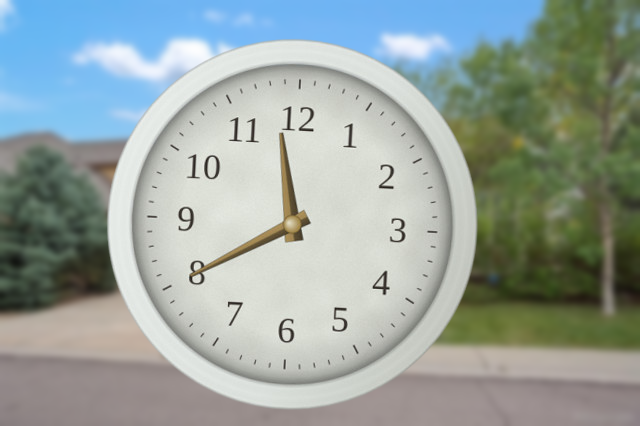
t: 11:40
